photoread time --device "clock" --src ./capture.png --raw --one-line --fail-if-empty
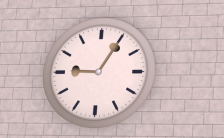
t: 9:05
